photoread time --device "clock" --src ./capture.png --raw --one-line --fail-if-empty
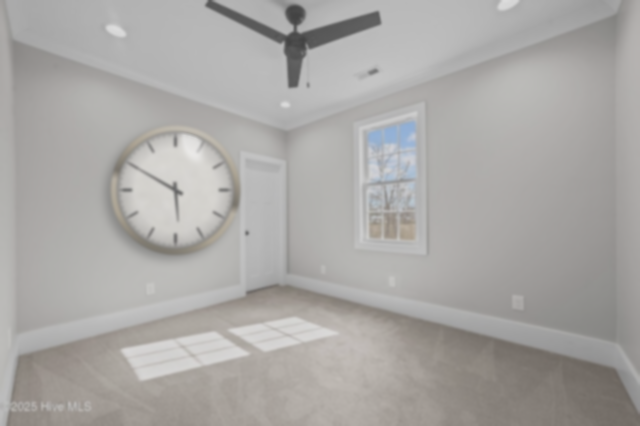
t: 5:50
